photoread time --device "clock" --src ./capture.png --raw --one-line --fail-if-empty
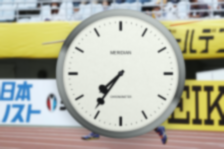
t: 7:36
